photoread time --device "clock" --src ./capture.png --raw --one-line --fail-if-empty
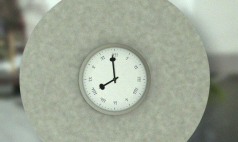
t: 7:59
